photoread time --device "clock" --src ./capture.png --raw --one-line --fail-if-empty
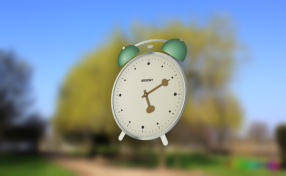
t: 5:10
